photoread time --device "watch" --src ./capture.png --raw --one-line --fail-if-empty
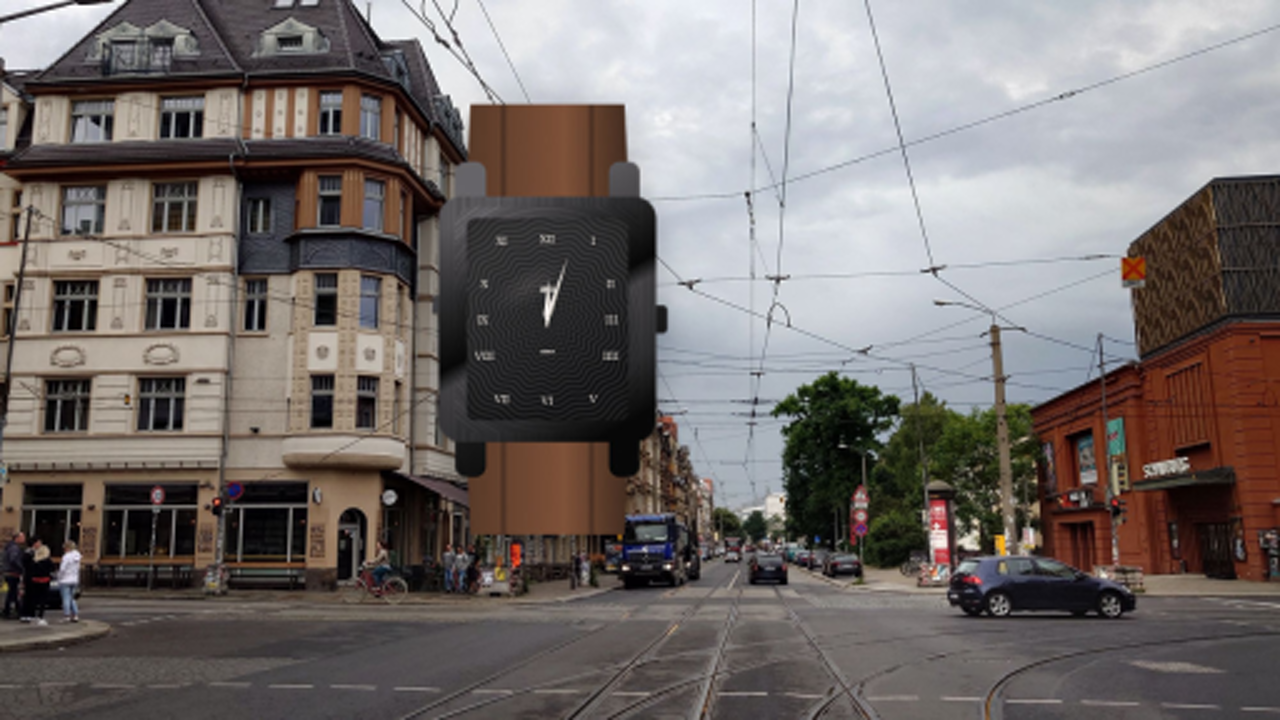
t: 12:03
